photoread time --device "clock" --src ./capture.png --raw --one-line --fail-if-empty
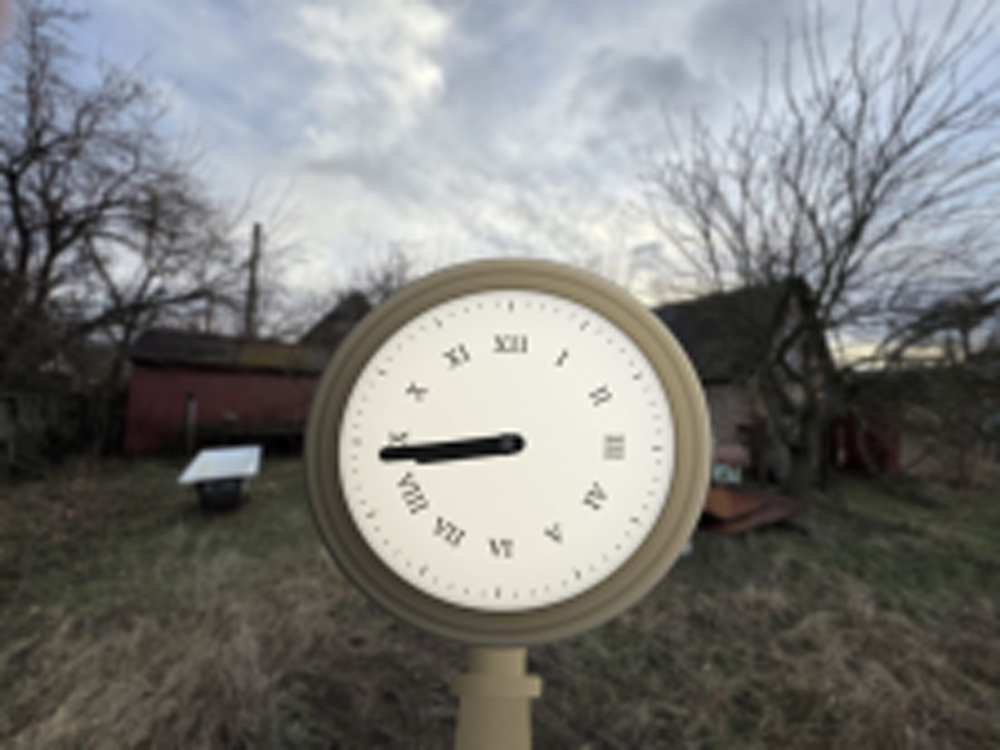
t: 8:44
